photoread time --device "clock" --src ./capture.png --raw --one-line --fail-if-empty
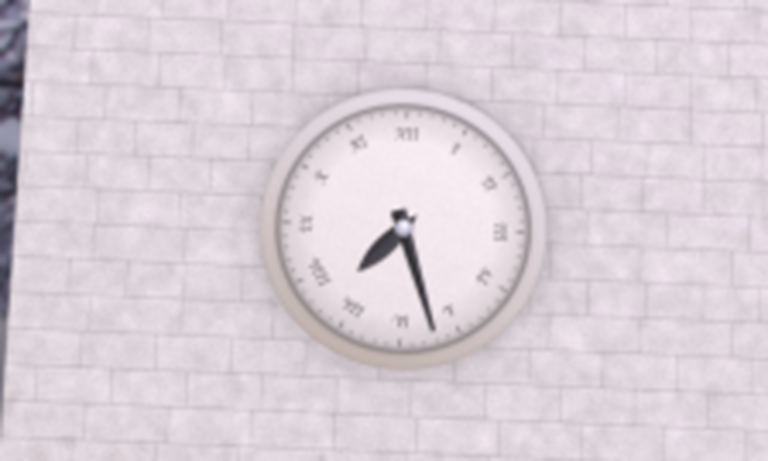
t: 7:27
